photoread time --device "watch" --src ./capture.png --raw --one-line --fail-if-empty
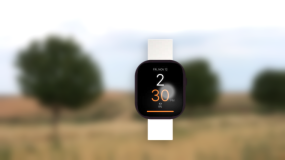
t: 2:30
